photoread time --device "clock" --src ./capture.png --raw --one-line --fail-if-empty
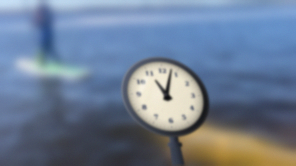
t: 11:03
